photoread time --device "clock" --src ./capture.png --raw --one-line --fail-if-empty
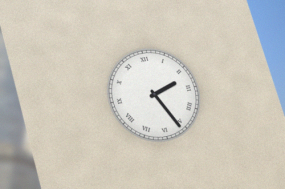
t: 2:26
